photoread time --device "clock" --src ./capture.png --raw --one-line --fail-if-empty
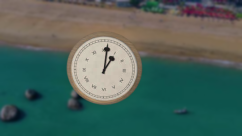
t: 1:01
